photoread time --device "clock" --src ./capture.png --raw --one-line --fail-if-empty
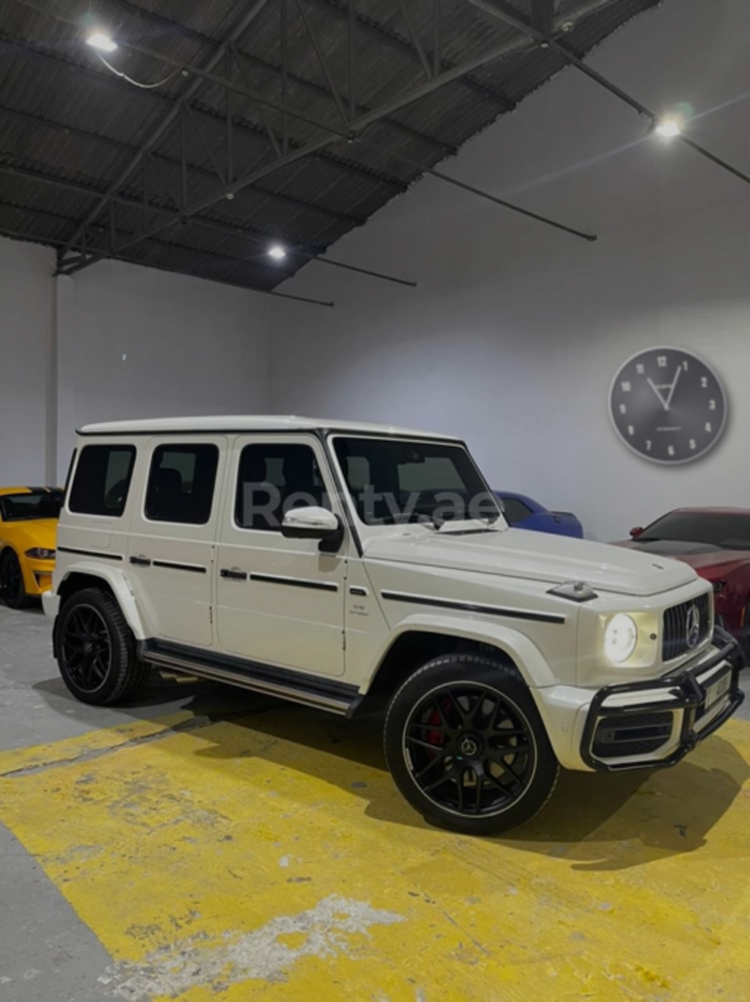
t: 11:04
